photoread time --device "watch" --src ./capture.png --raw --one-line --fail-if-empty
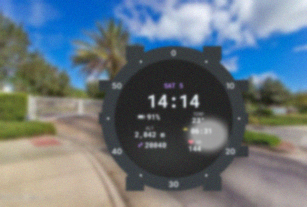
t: 14:14
